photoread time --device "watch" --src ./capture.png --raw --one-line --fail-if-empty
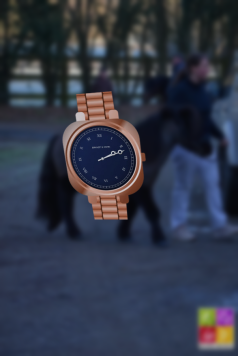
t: 2:12
